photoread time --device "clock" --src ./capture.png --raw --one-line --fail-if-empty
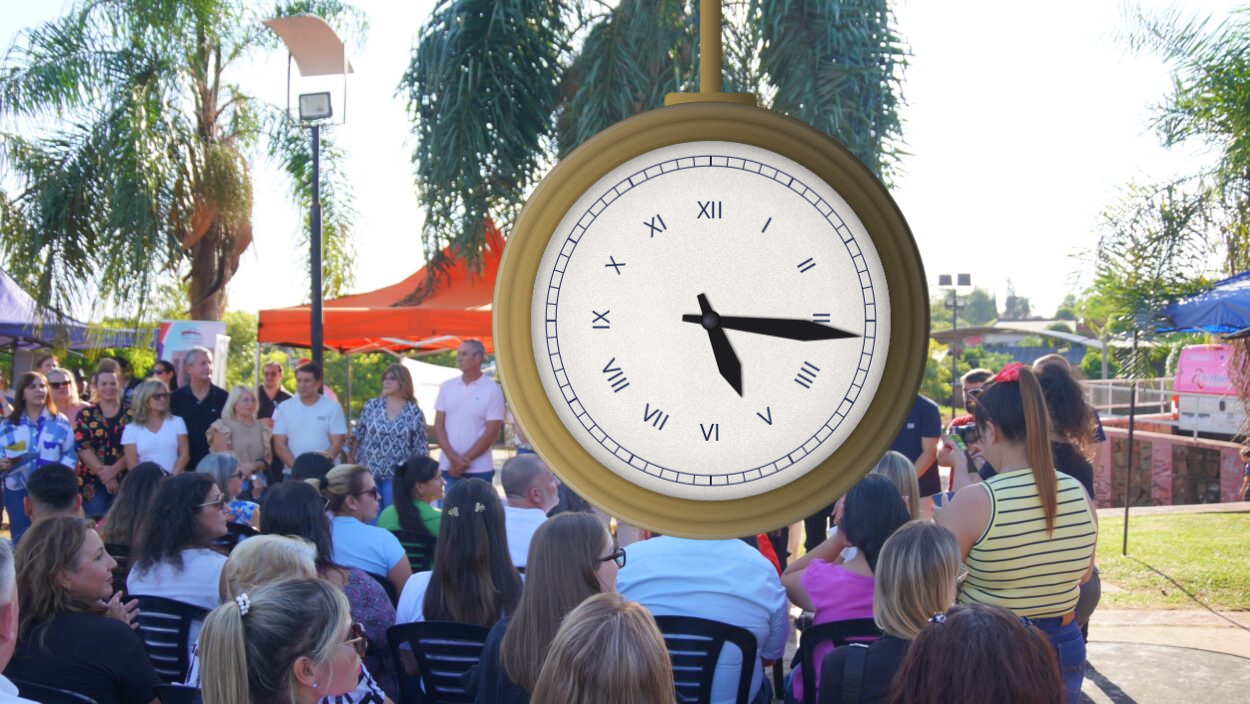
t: 5:16
